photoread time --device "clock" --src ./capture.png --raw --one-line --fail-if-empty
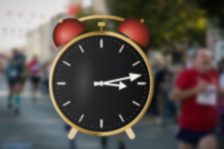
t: 3:13
